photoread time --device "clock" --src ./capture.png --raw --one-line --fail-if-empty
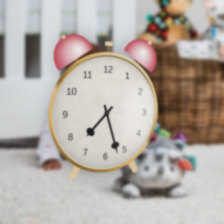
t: 7:27
